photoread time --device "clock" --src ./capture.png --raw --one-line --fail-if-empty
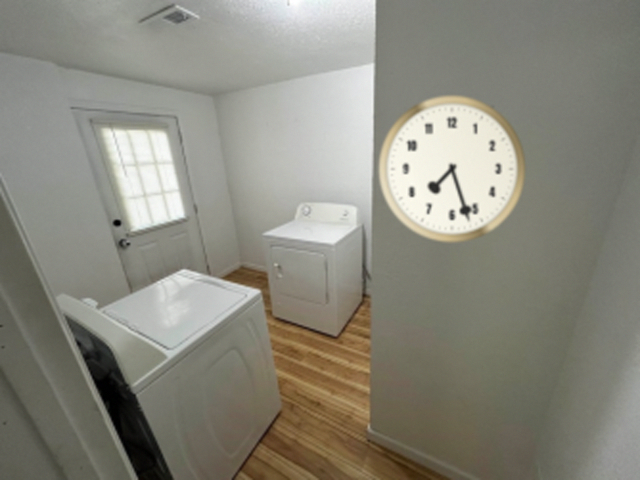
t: 7:27
